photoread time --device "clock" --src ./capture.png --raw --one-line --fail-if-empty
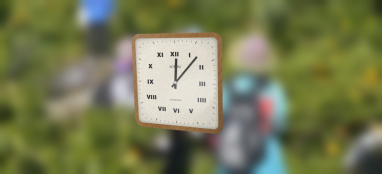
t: 12:07
